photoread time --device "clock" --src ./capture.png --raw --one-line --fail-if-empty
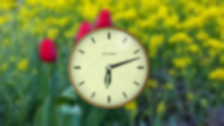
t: 6:12
